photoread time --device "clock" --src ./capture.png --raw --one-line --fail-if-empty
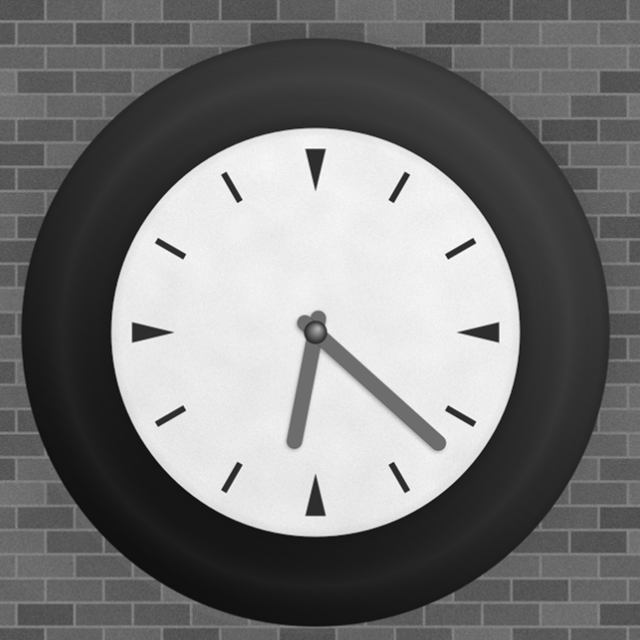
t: 6:22
